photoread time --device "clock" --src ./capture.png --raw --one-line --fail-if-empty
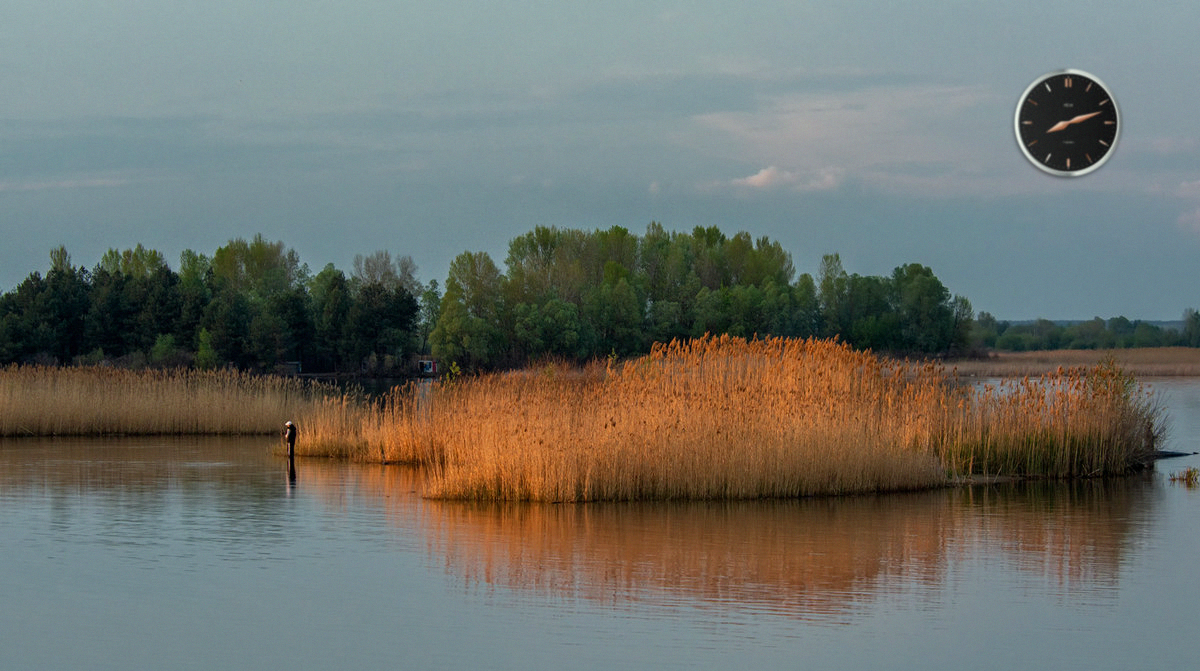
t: 8:12
